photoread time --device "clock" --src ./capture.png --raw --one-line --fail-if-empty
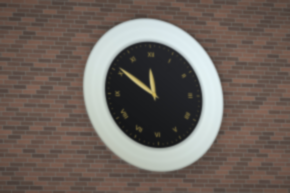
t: 11:51
